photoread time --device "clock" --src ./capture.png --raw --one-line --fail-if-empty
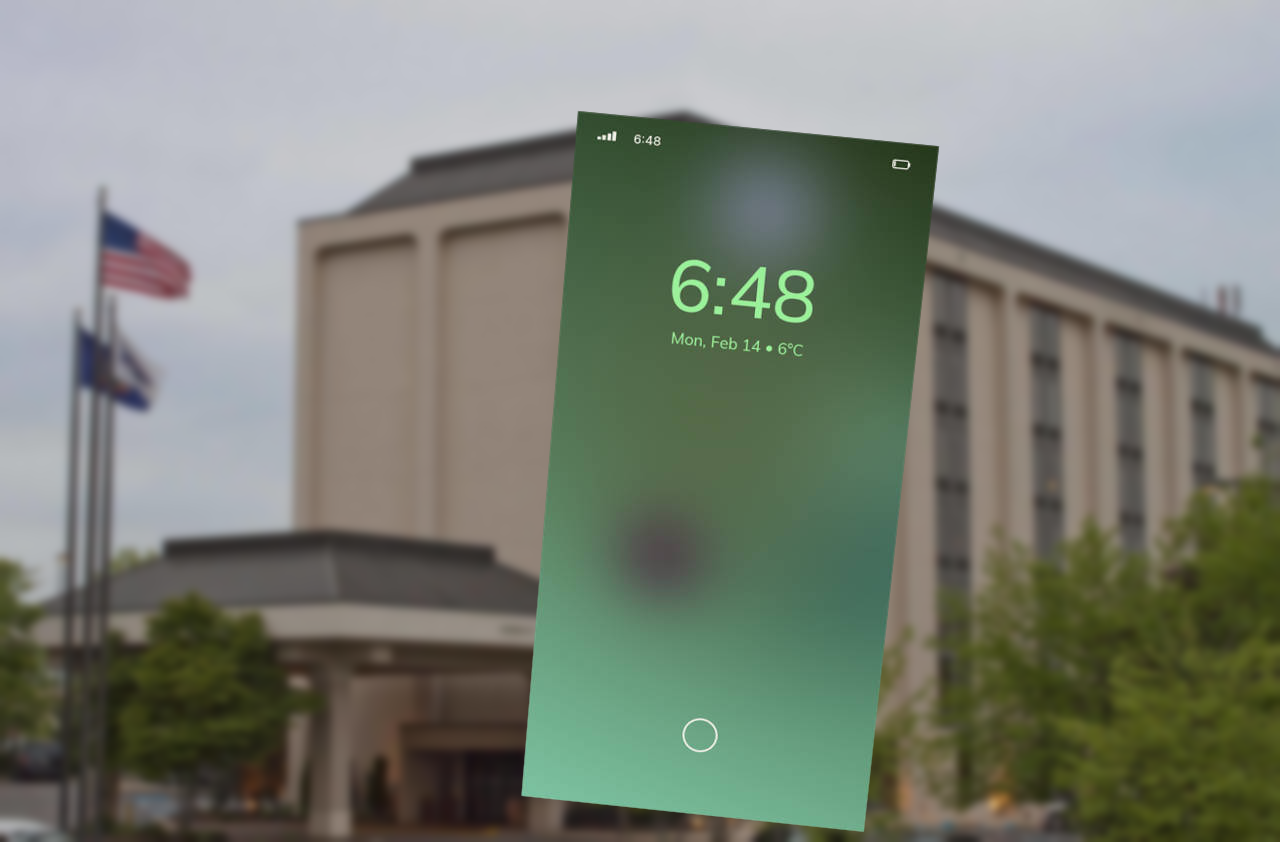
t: 6:48
